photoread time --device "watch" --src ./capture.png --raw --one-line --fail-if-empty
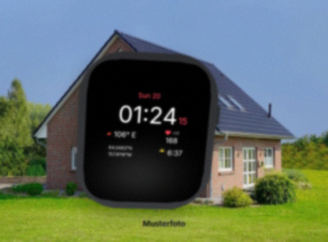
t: 1:24
